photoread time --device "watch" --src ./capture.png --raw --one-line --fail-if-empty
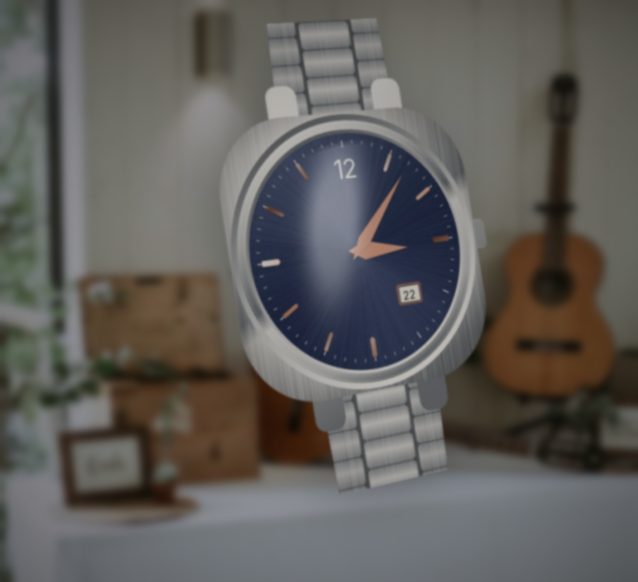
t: 3:07
